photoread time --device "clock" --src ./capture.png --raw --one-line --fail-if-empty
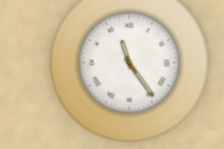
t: 11:24
